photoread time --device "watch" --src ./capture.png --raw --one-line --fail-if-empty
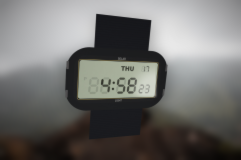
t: 4:58:23
